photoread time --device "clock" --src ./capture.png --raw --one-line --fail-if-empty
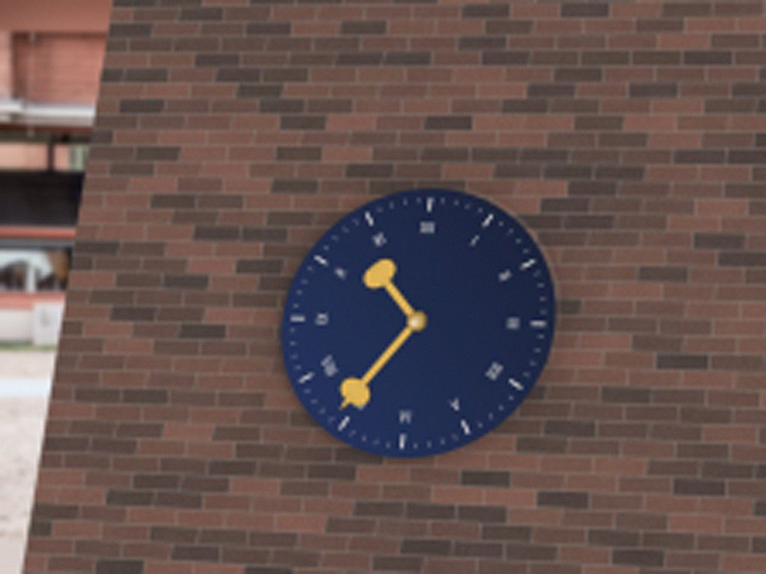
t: 10:36
